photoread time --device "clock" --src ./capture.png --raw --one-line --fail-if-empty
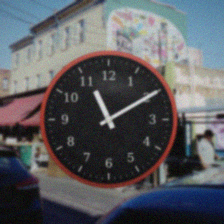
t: 11:10
